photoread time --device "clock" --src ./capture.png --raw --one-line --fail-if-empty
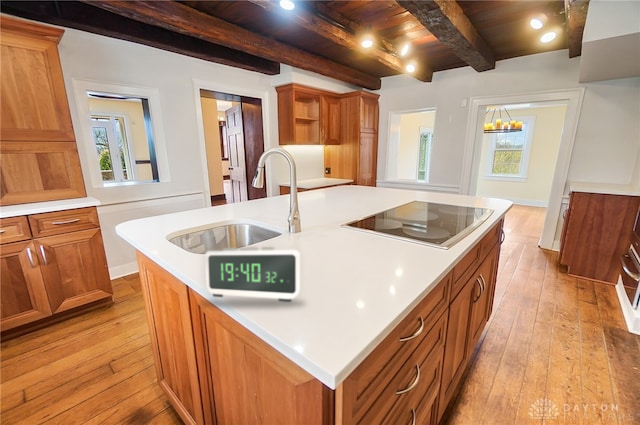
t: 19:40:32
